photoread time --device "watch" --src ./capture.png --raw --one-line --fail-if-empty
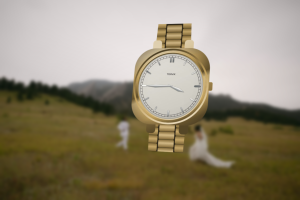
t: 3:45
